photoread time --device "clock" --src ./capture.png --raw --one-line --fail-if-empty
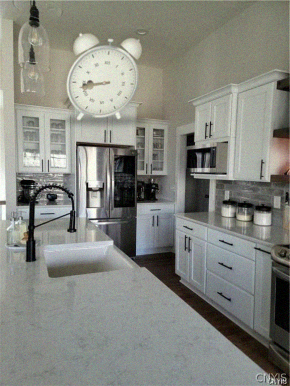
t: 8:43
